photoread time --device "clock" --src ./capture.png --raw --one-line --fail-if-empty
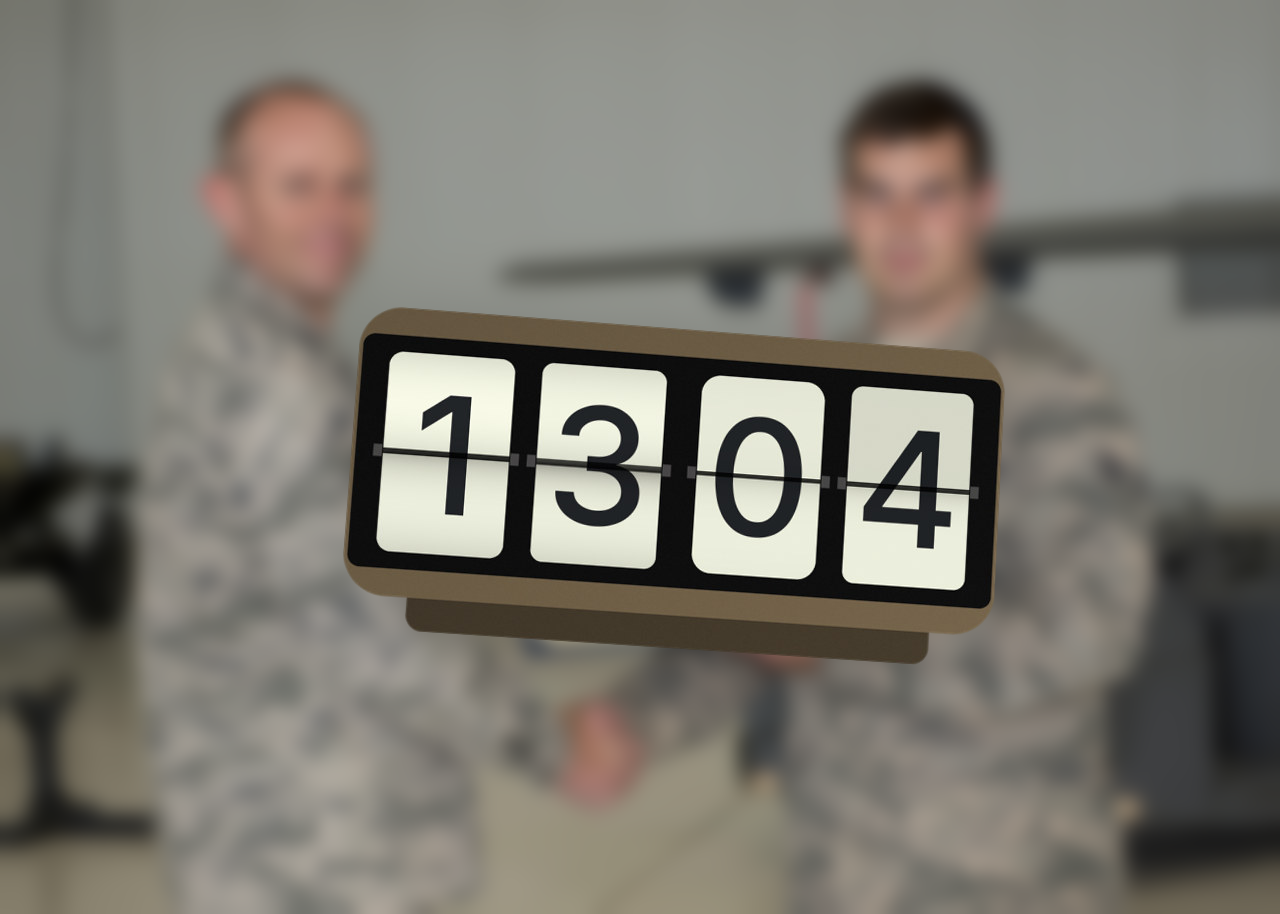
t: 13:04
